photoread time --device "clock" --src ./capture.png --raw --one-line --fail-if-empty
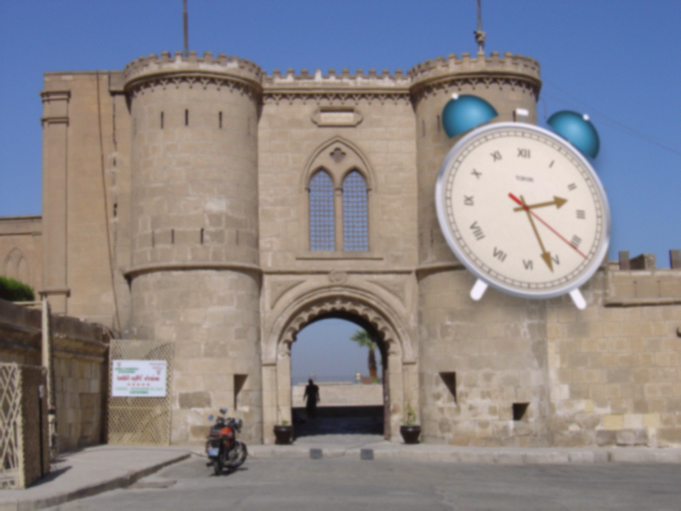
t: 2:26:21
